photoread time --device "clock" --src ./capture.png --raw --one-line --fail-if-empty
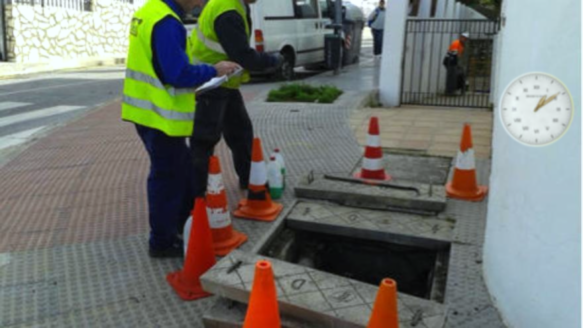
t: 1:09
